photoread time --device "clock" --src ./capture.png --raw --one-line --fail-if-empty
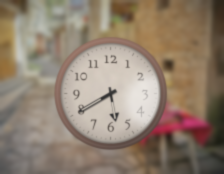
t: 5:40
